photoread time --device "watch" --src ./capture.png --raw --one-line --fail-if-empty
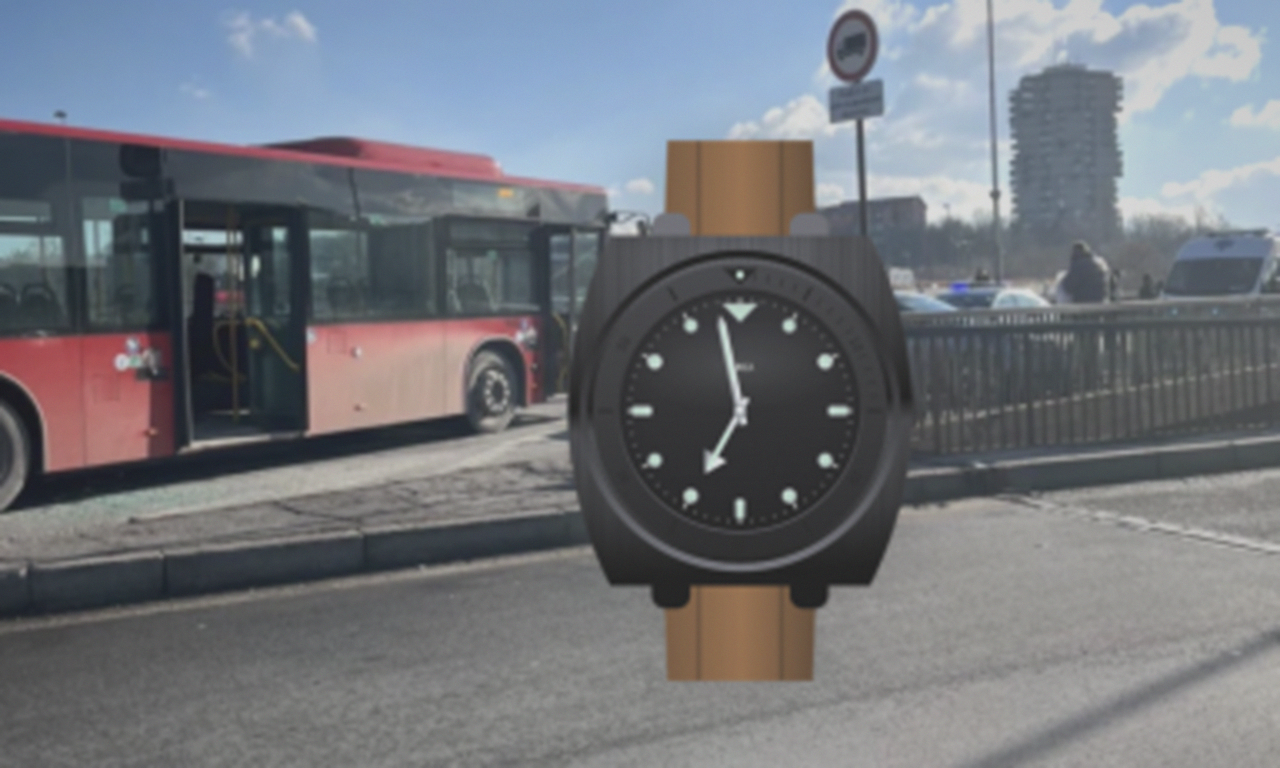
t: 6:58
